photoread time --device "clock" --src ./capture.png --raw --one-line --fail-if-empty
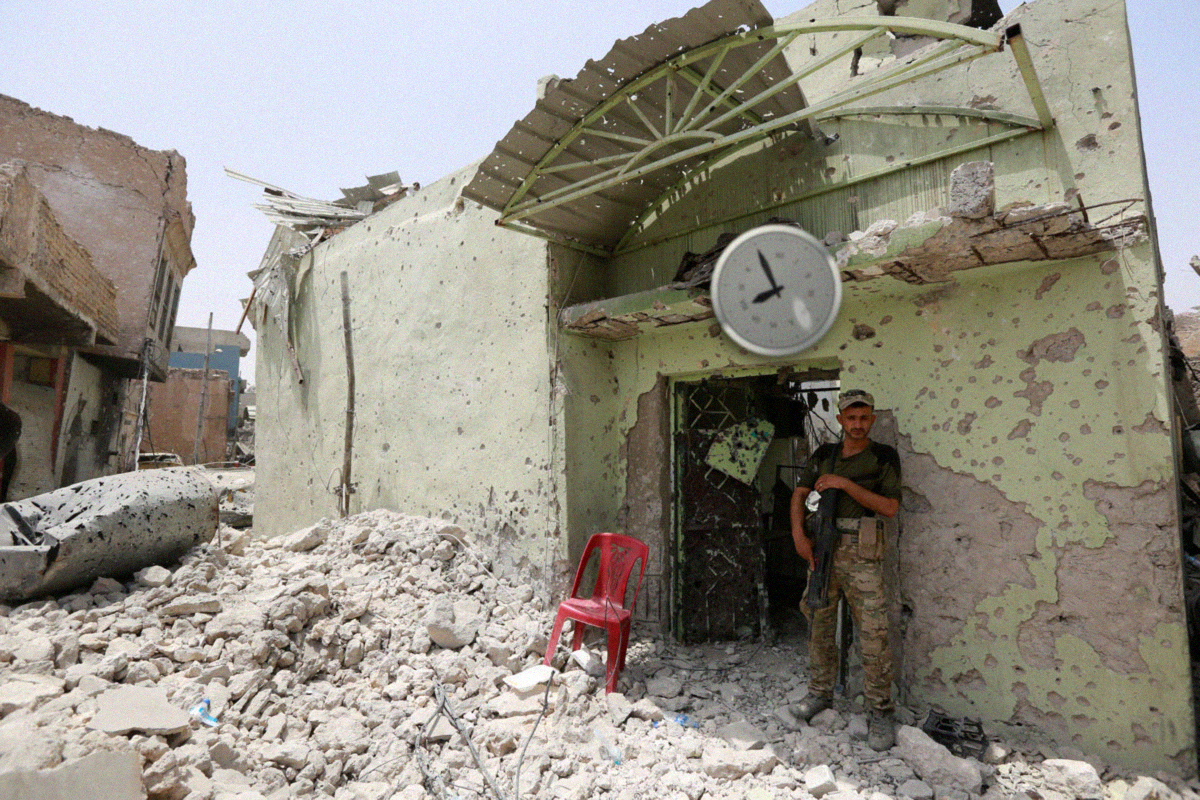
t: 7:55
